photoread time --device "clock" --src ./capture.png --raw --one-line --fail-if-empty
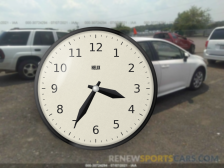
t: 3:35
